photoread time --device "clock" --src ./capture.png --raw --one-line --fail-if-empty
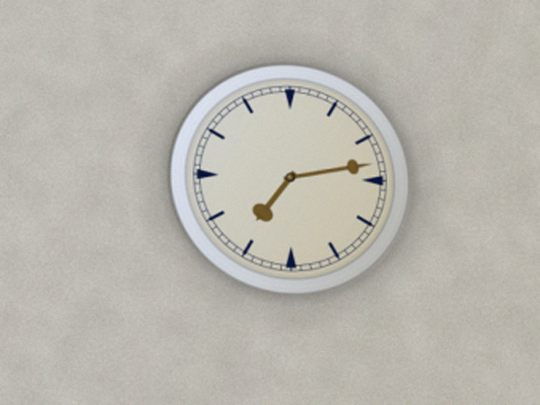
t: 7:13
